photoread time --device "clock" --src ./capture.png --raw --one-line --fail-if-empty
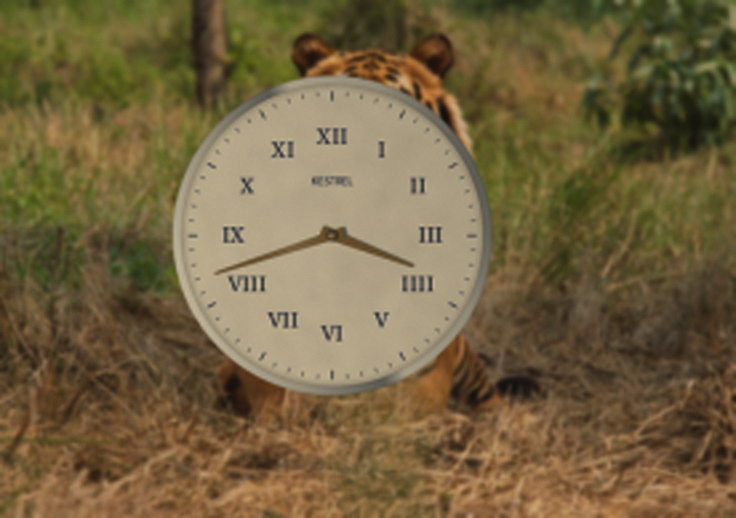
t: 3:42
